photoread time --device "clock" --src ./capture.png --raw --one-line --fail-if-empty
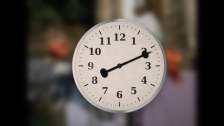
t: 8:11
